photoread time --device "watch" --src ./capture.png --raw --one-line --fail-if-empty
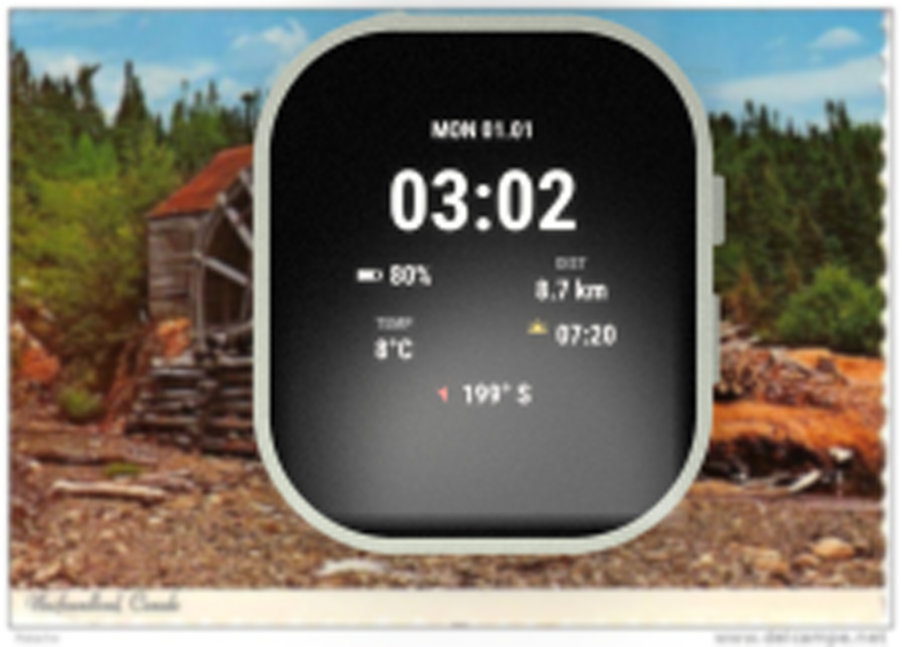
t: 3:02
